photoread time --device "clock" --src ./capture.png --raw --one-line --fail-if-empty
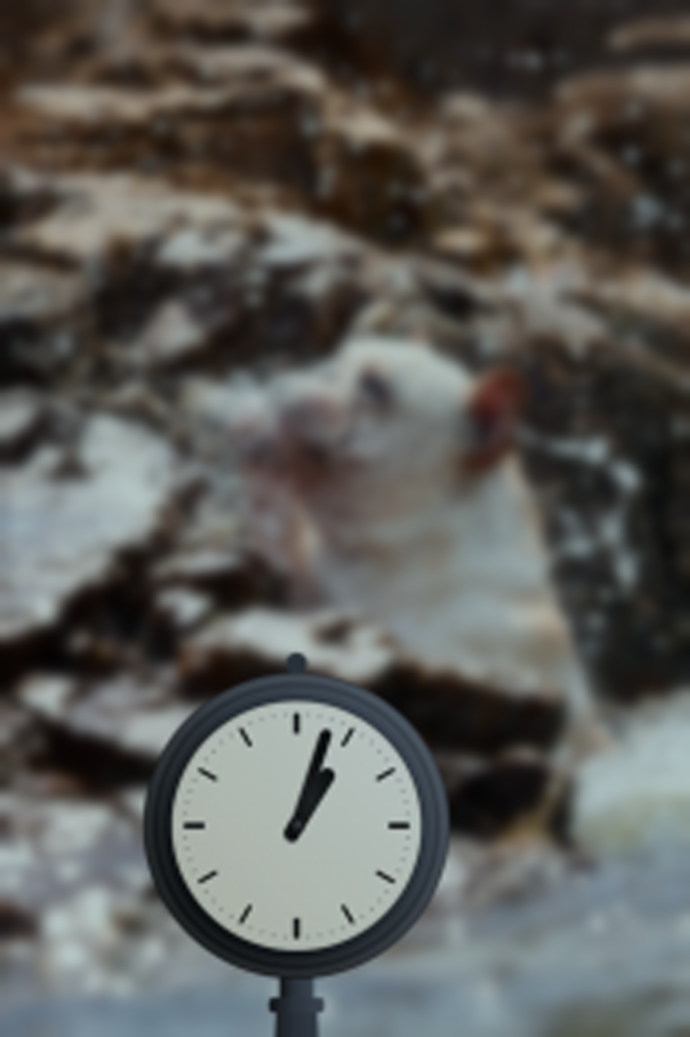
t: 1:03
